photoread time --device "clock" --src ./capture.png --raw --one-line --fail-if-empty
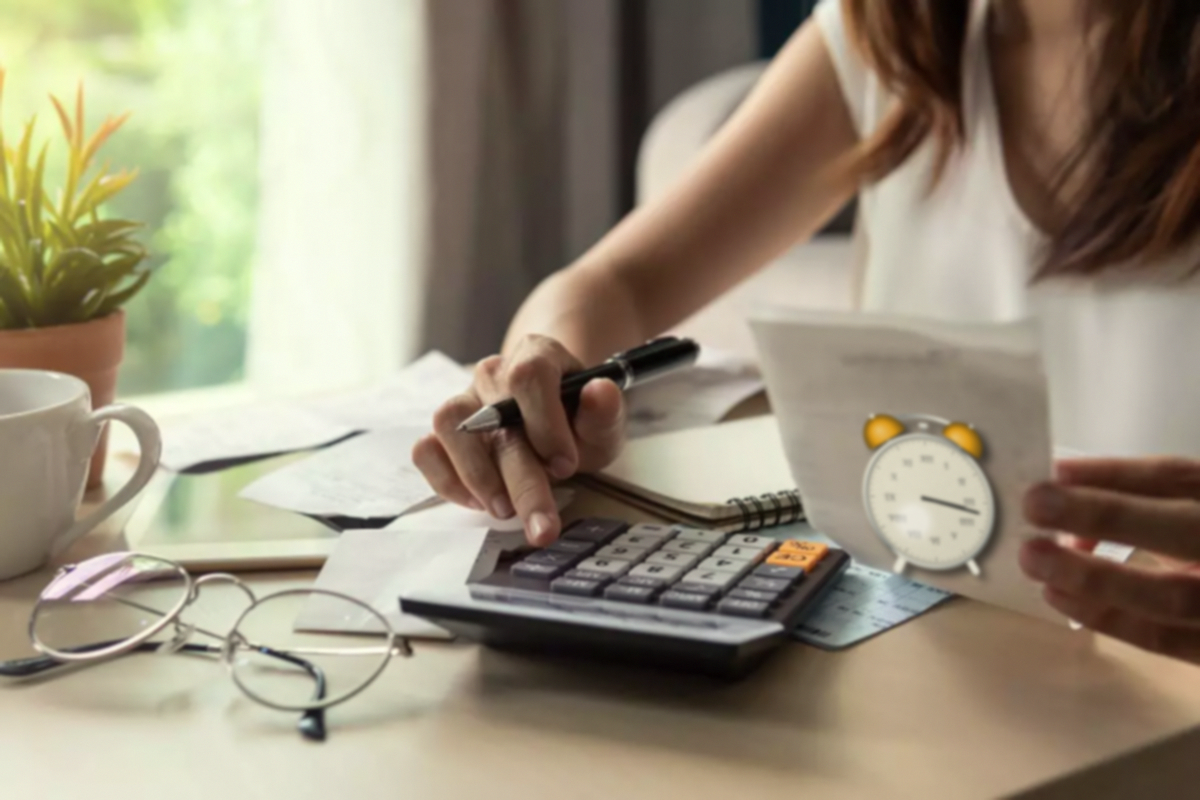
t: 3:17
